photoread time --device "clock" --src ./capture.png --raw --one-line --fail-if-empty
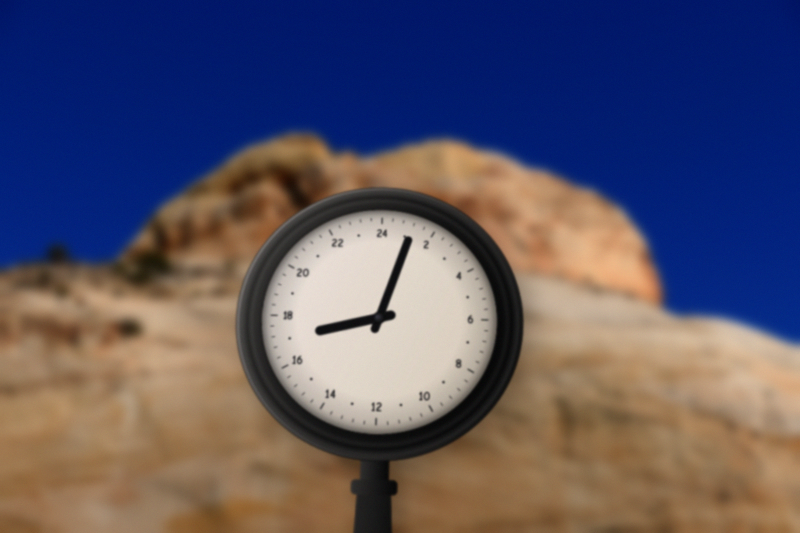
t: 17:03
